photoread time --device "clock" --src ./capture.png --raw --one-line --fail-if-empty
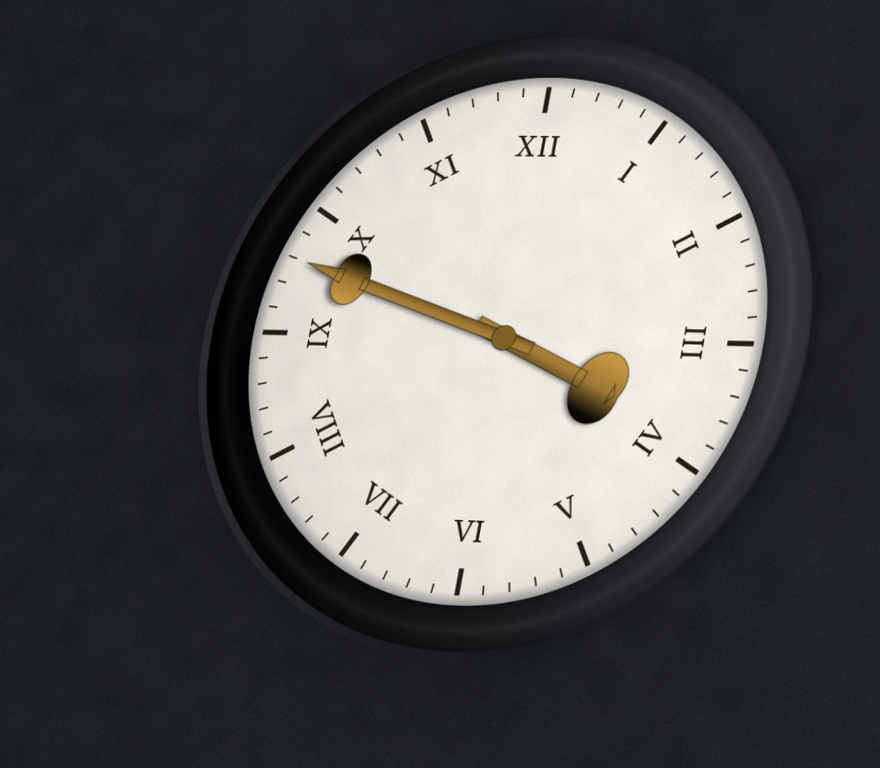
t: 3:48
